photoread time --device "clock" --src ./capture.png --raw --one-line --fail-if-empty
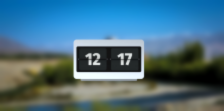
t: 12:17
